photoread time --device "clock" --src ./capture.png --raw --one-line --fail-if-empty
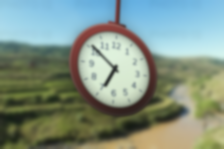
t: 6:51
